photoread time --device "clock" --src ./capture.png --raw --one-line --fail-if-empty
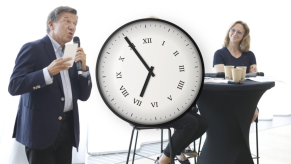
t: 6:55
